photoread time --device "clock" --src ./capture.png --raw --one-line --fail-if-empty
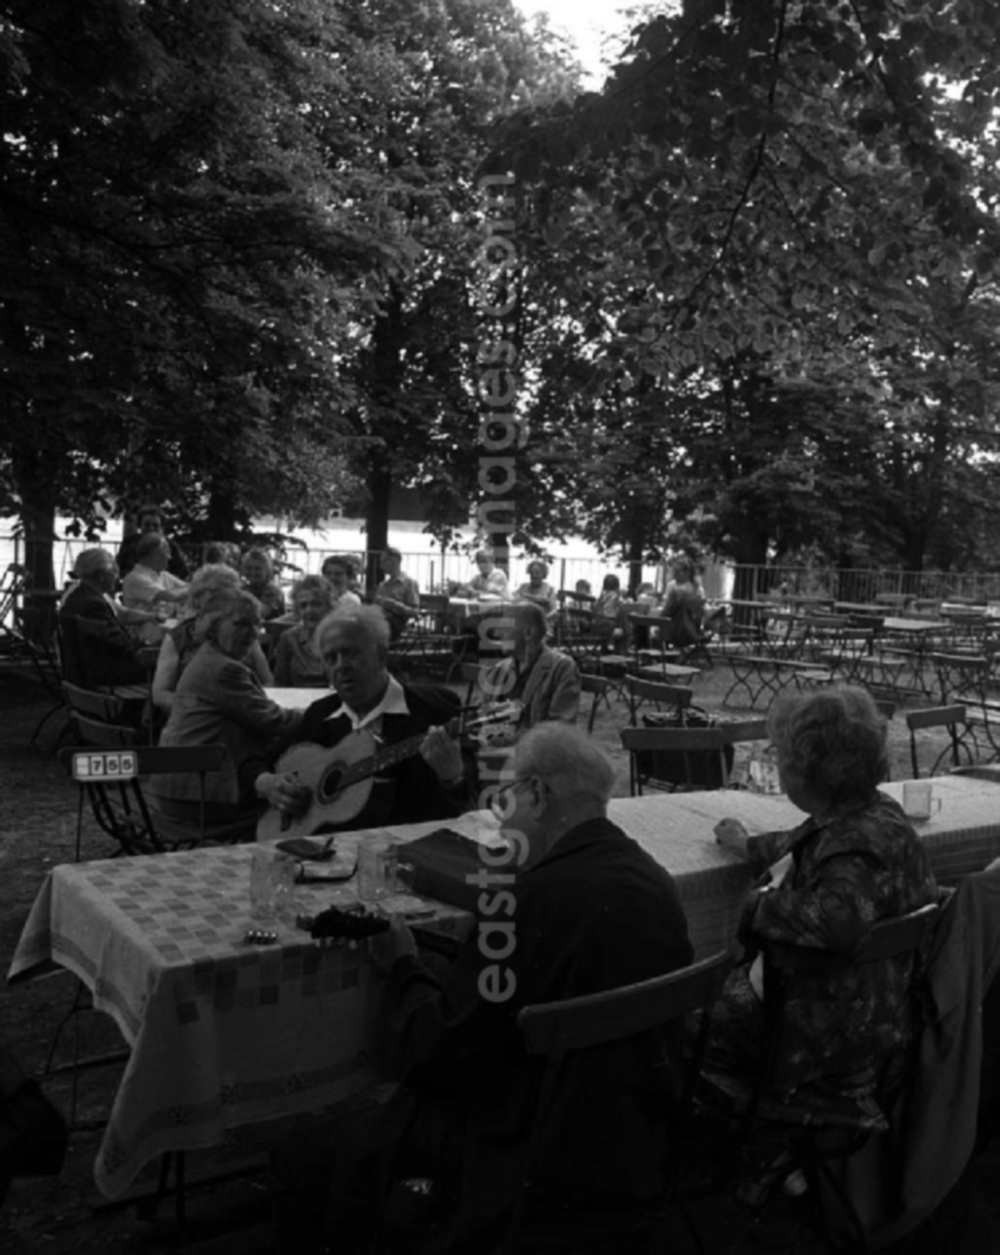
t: 7:55
